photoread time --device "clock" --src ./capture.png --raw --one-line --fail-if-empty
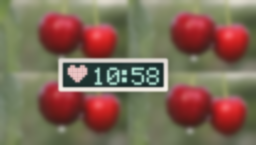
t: 10:58
